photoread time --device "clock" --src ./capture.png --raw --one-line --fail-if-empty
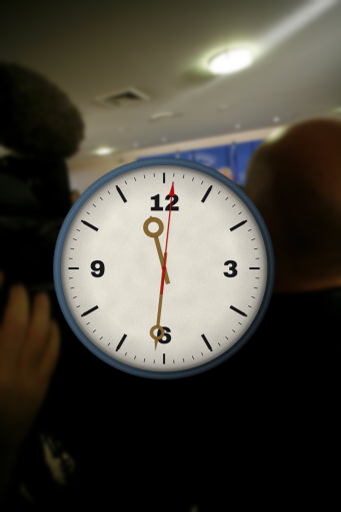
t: 11:31:01
